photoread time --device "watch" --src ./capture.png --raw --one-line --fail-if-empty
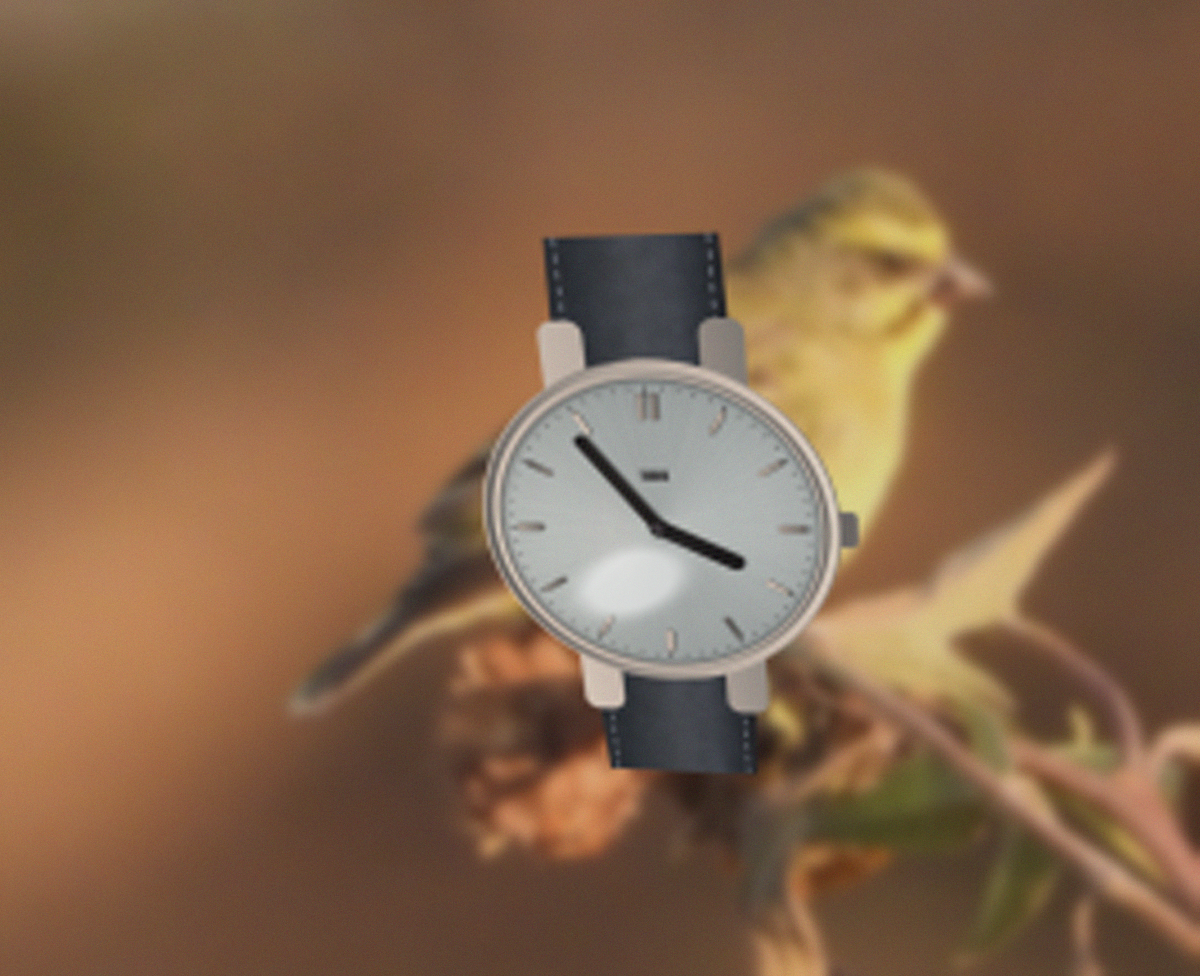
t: 3:54
